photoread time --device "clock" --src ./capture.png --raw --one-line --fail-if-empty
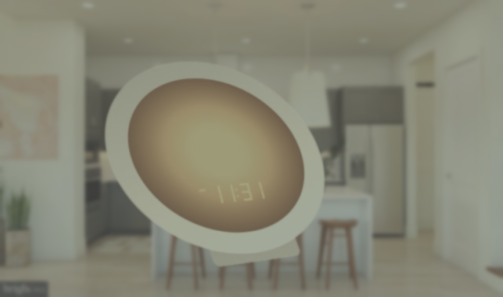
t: 11:31
